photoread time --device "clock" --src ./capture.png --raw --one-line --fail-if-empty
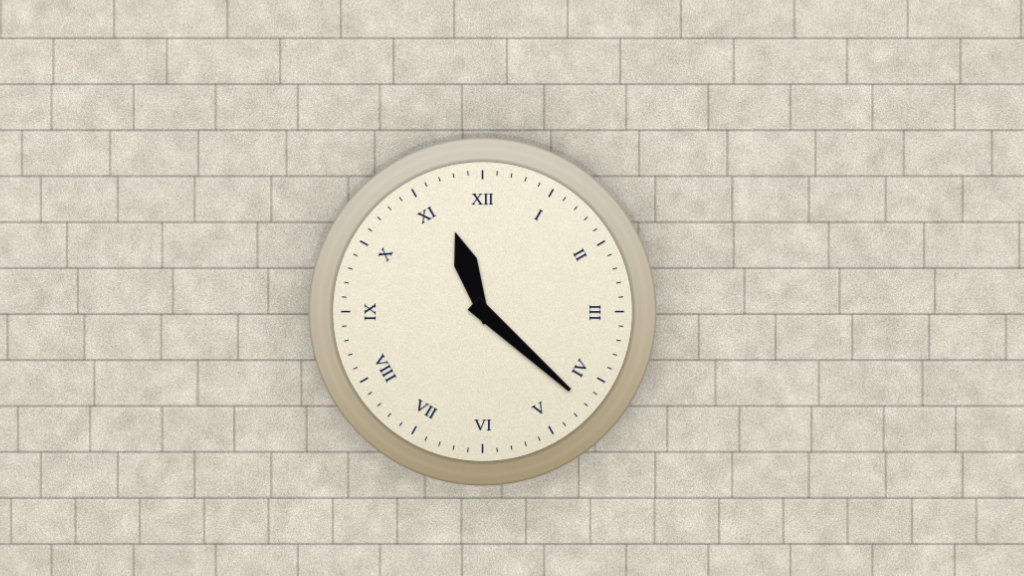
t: 11:22
